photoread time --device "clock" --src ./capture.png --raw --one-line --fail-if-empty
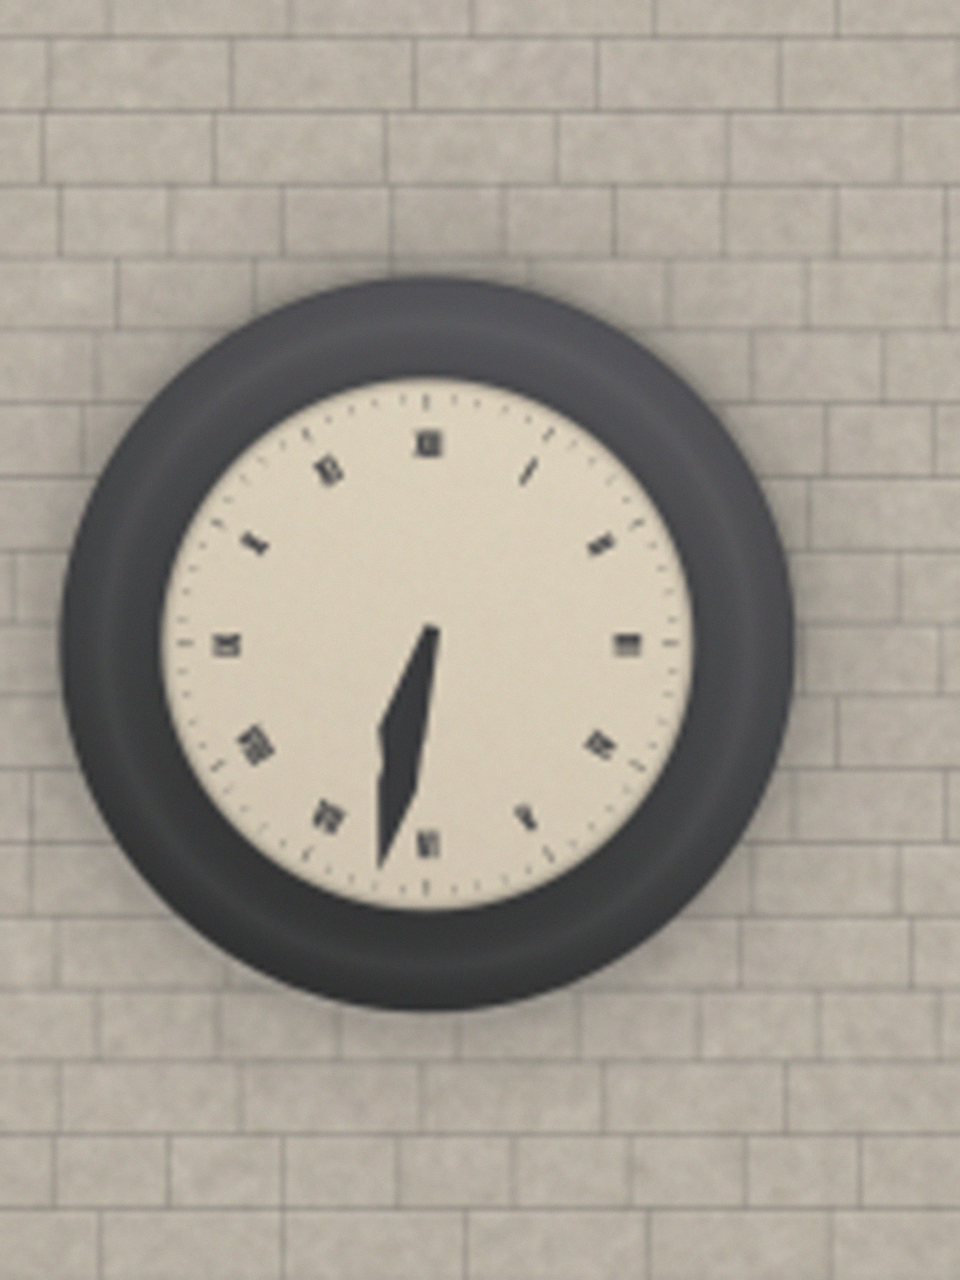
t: 6:32
